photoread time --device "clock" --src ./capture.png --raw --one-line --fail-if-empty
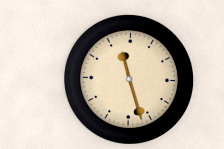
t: 11:27
